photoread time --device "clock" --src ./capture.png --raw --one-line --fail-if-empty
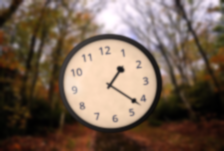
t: 1:22
